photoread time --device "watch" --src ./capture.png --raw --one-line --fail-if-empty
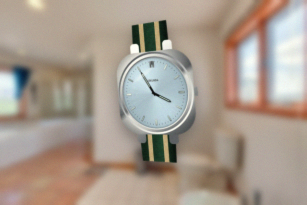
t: 3:55
